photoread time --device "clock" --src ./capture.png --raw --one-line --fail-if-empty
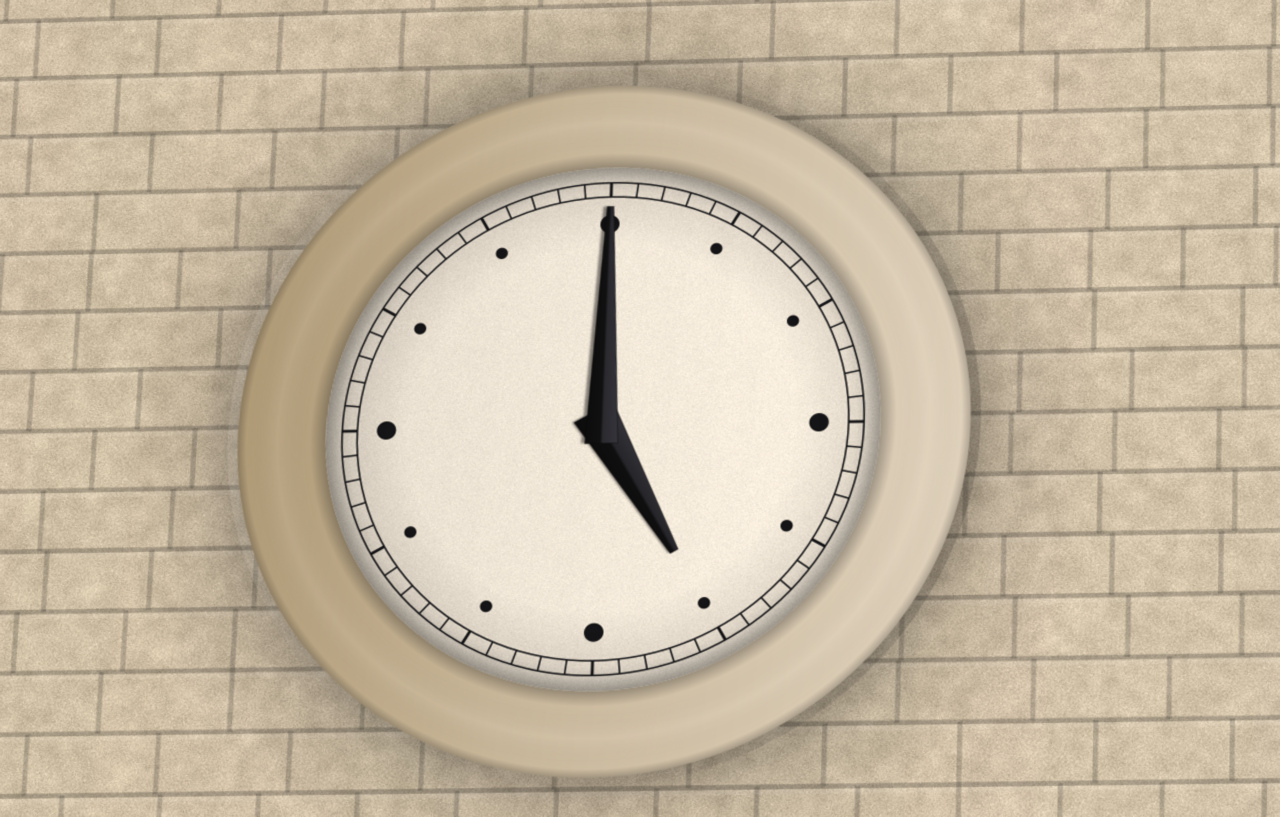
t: 5:00
